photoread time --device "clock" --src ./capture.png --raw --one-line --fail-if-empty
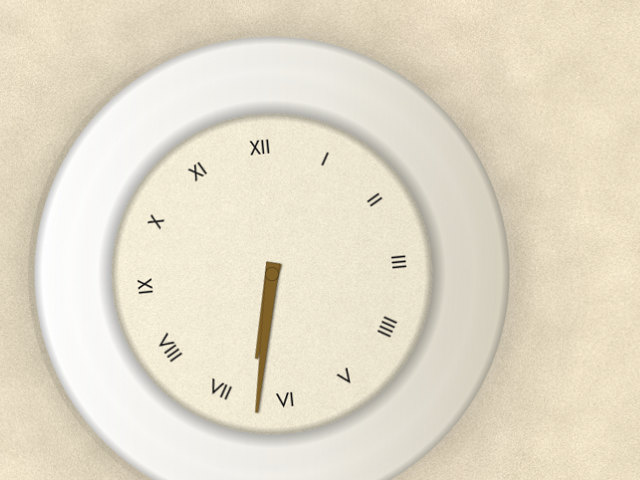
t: 6:32
